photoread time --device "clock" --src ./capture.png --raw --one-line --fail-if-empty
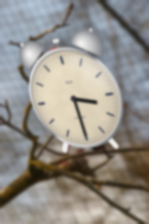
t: 3:30
